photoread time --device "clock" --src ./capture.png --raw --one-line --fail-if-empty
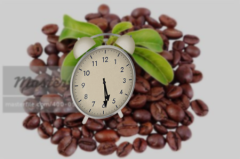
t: 5:29
